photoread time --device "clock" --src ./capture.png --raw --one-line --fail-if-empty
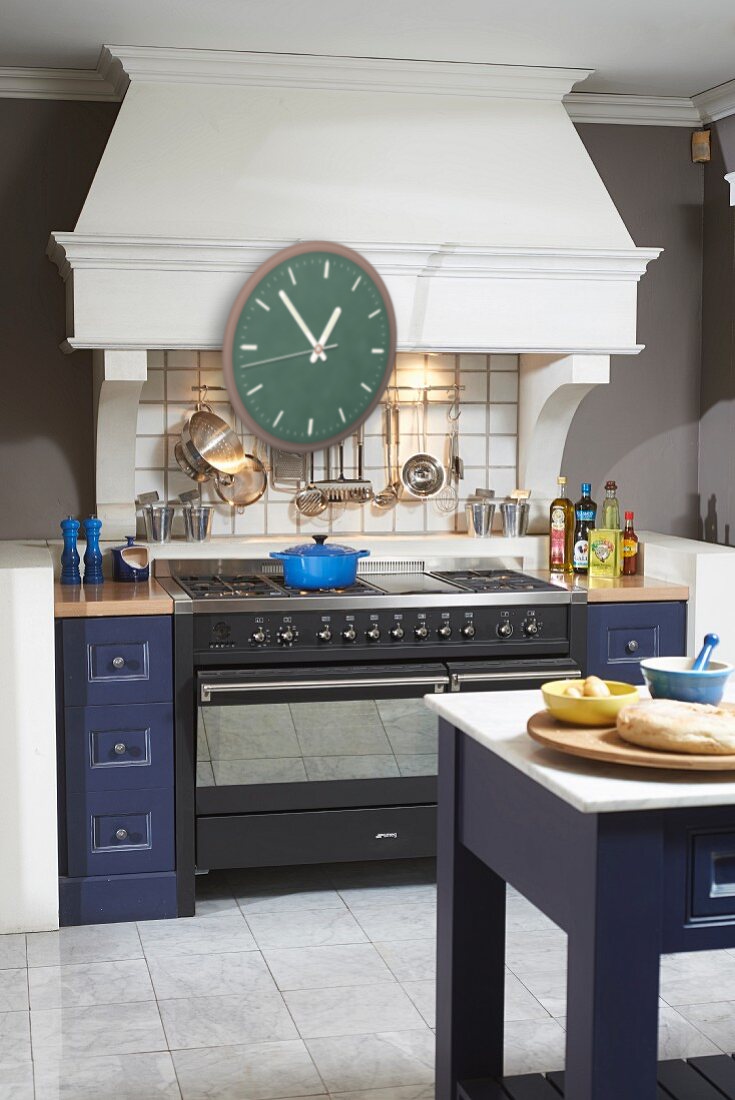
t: 12:52:43
